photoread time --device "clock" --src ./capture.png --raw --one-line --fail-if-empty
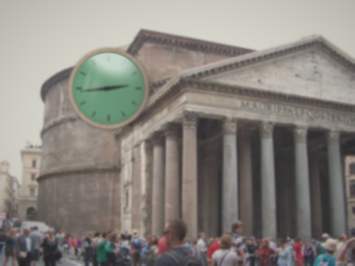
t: 2:44
